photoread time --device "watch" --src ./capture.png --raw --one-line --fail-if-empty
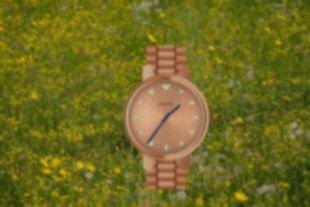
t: 1:36
